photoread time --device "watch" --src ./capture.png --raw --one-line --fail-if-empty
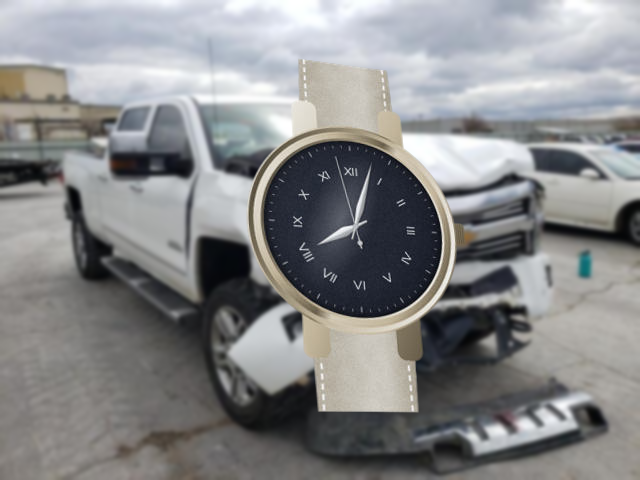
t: 8:02:58
